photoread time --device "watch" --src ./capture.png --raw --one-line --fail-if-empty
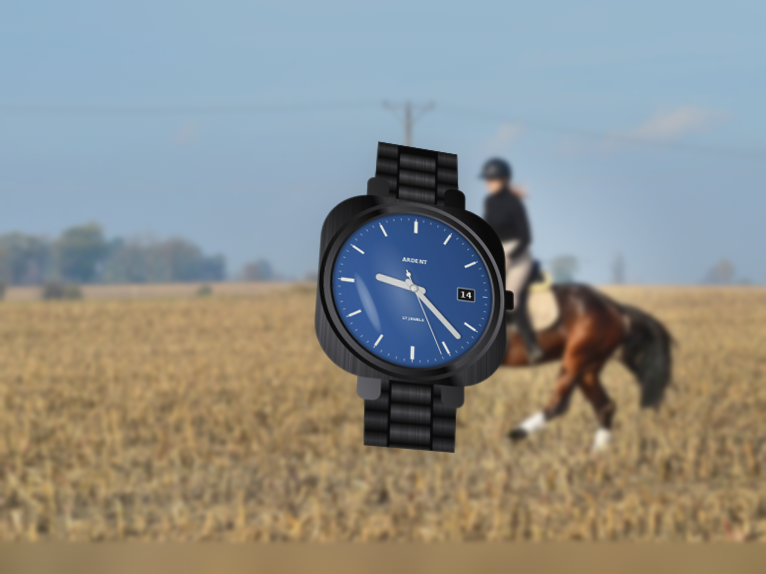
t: 9:22:26
